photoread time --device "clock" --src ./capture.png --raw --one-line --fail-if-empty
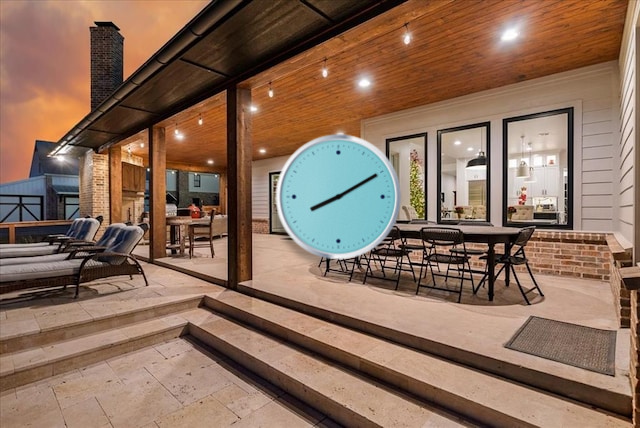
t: 8:10
